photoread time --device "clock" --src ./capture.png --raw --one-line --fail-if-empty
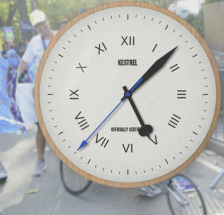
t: 5:07:37
